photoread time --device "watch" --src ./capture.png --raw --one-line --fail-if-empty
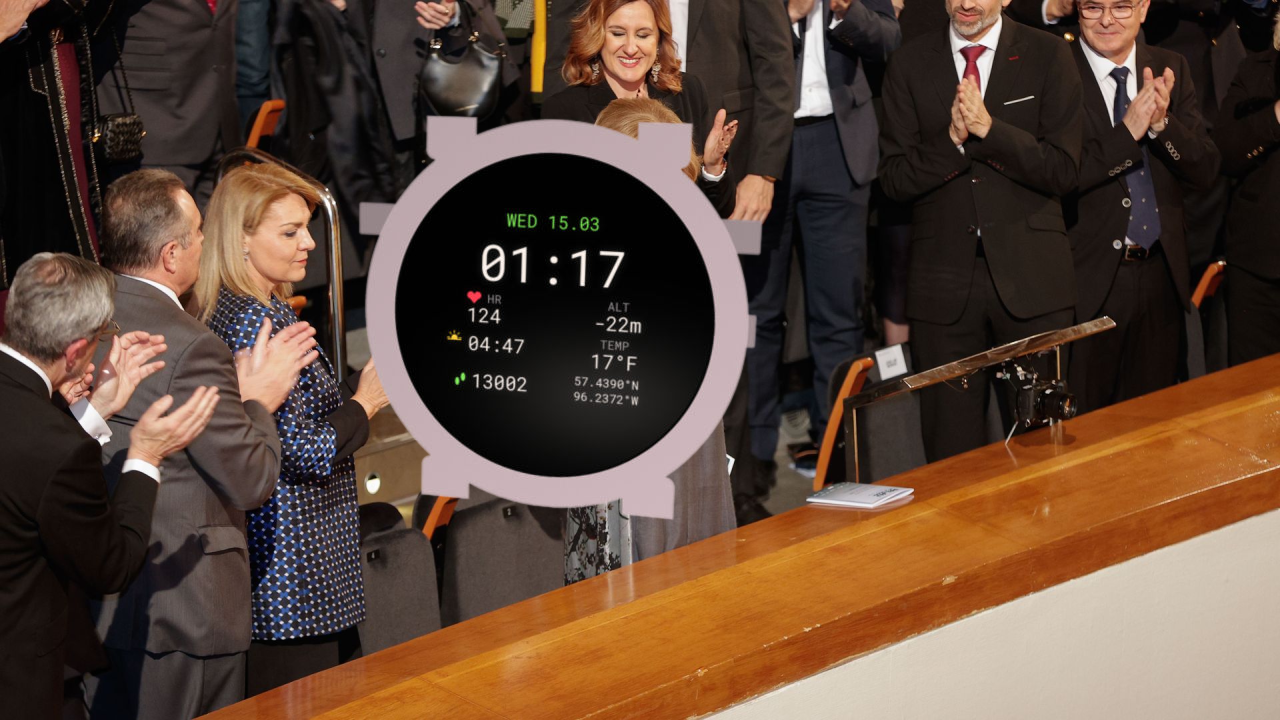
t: 1:17
